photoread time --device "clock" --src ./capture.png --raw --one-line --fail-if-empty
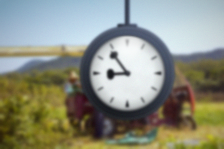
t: 8:54
